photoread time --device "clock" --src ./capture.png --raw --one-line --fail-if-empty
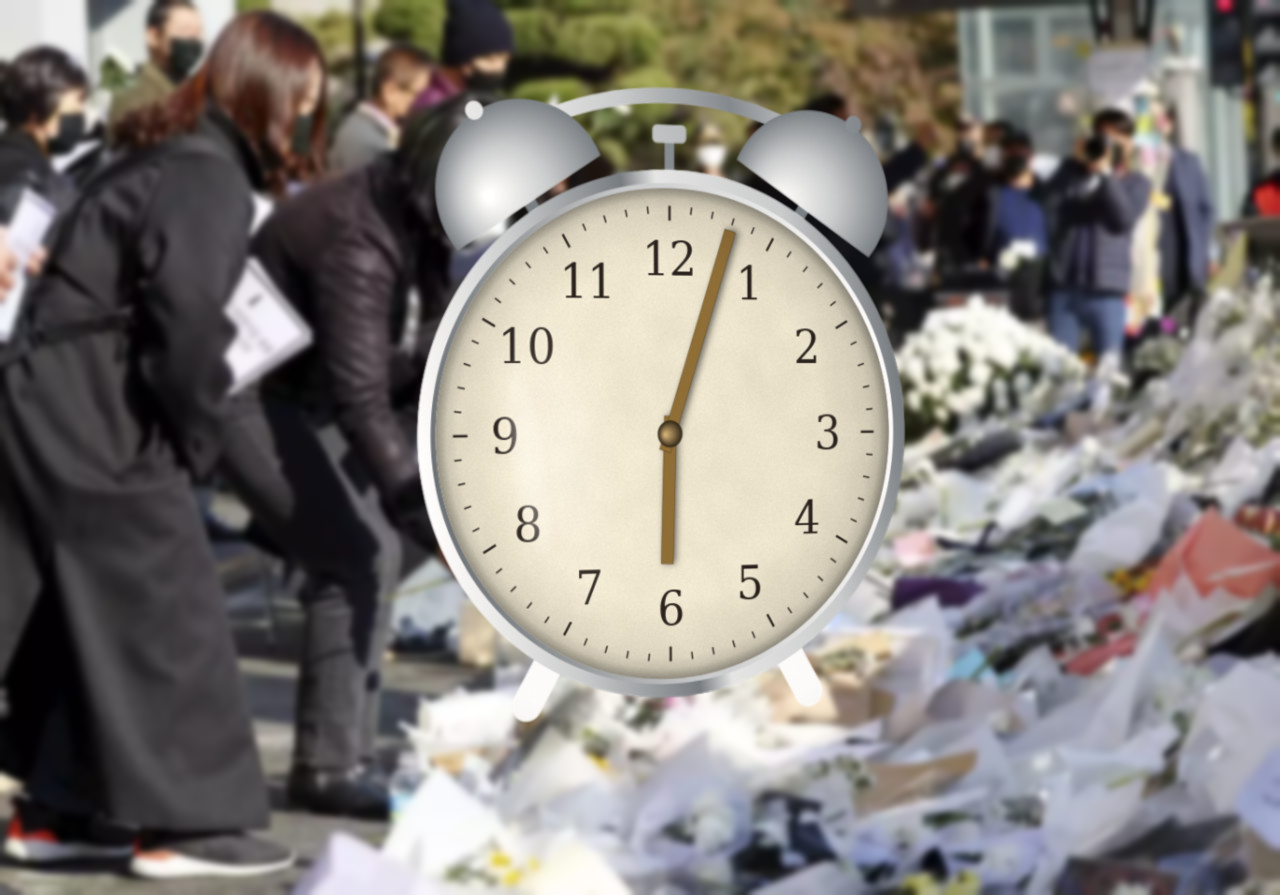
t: 6:03
